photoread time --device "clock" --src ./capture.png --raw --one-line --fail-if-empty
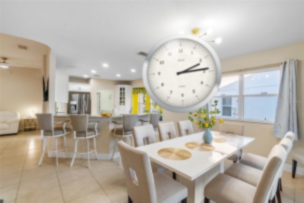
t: 2:14
